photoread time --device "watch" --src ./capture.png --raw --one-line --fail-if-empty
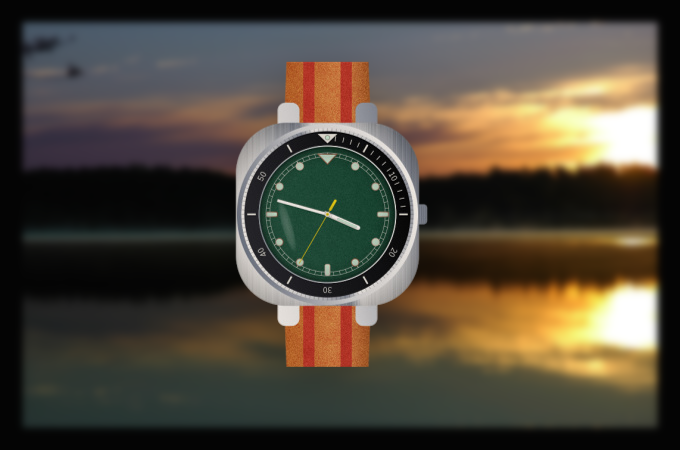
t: 3:47:35
